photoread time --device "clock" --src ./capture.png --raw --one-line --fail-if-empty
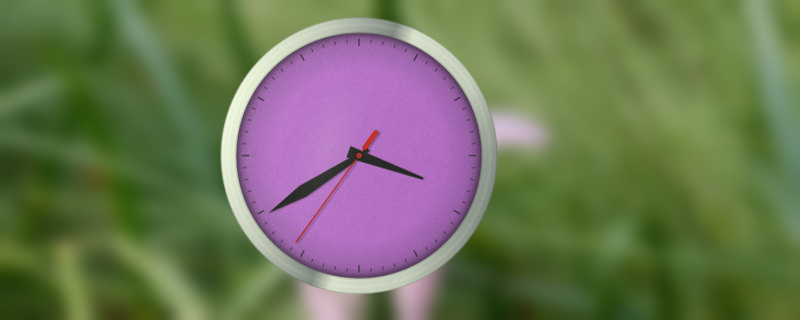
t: 3:39:36
